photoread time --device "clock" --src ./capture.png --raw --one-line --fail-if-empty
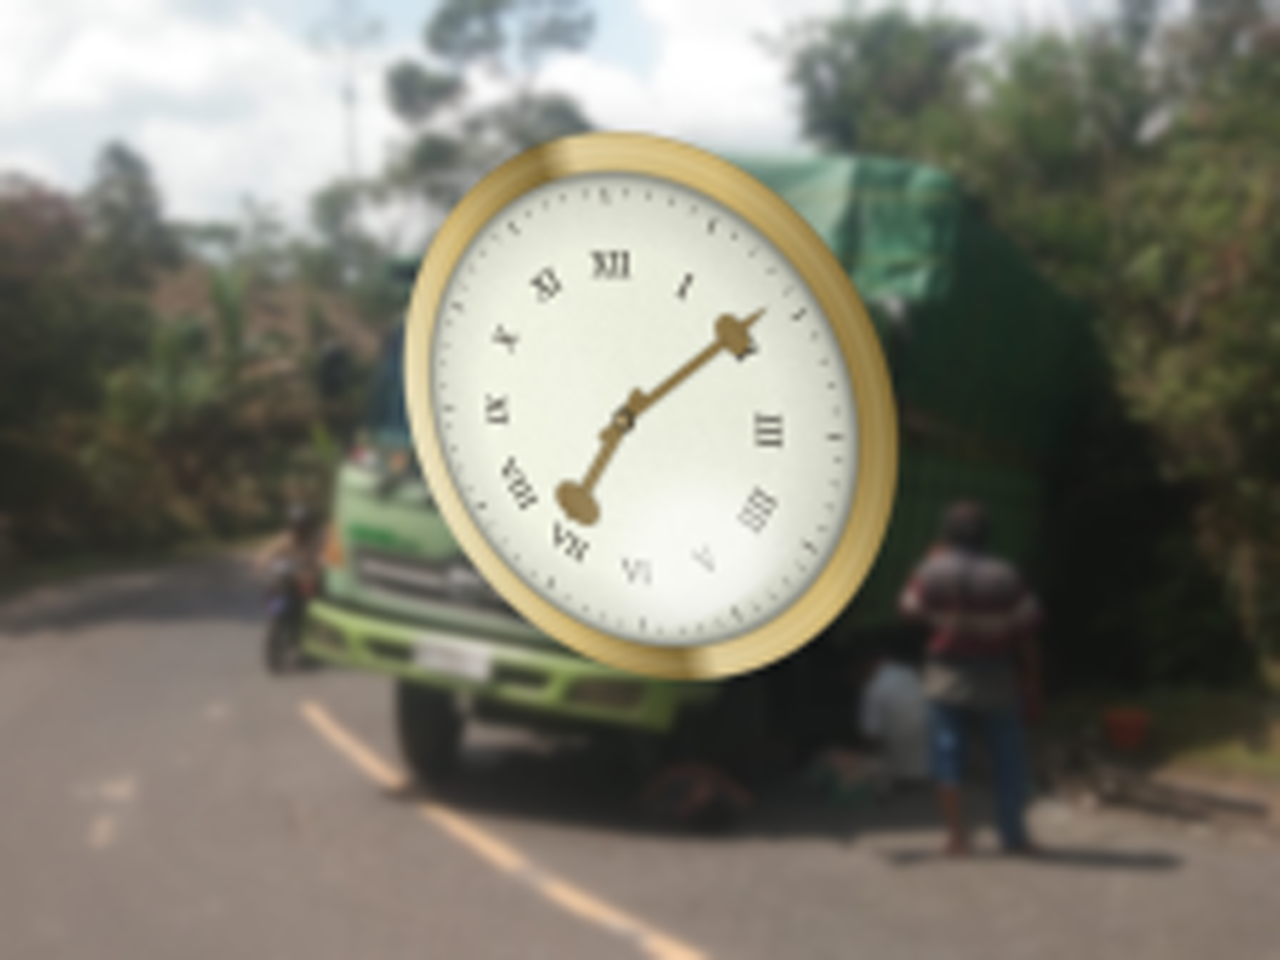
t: 7:09
